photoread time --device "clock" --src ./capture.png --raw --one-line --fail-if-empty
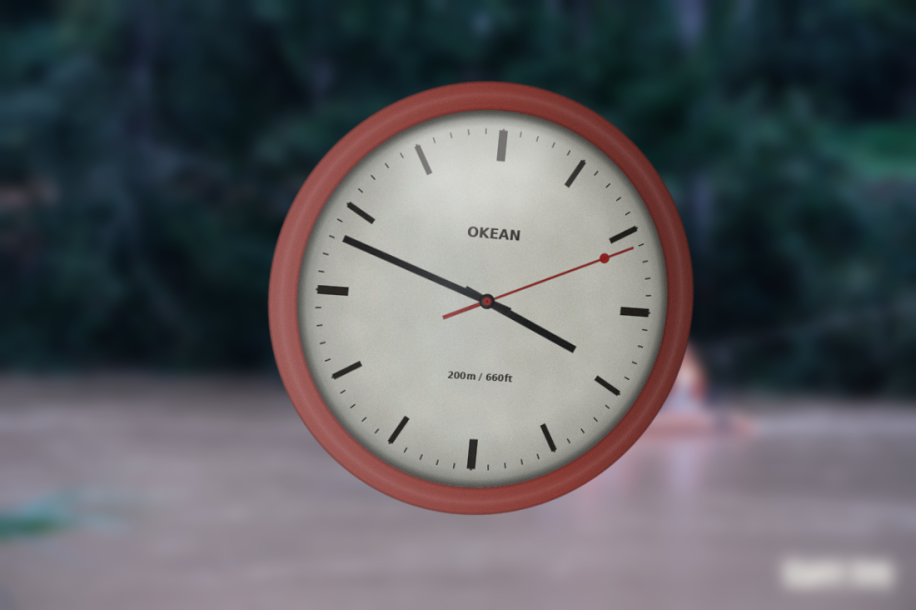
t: 3:48:11
